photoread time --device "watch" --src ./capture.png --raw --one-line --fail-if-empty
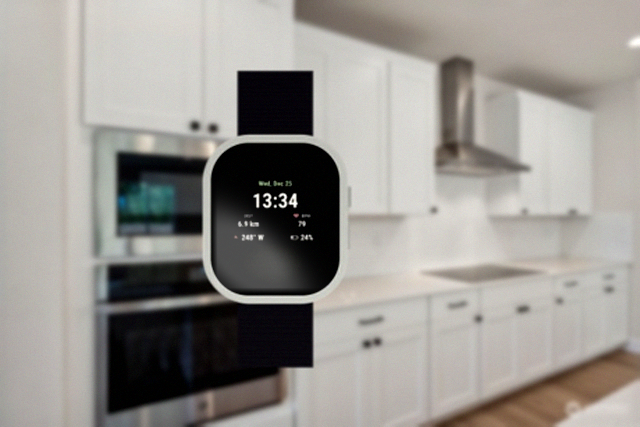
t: 13:34
